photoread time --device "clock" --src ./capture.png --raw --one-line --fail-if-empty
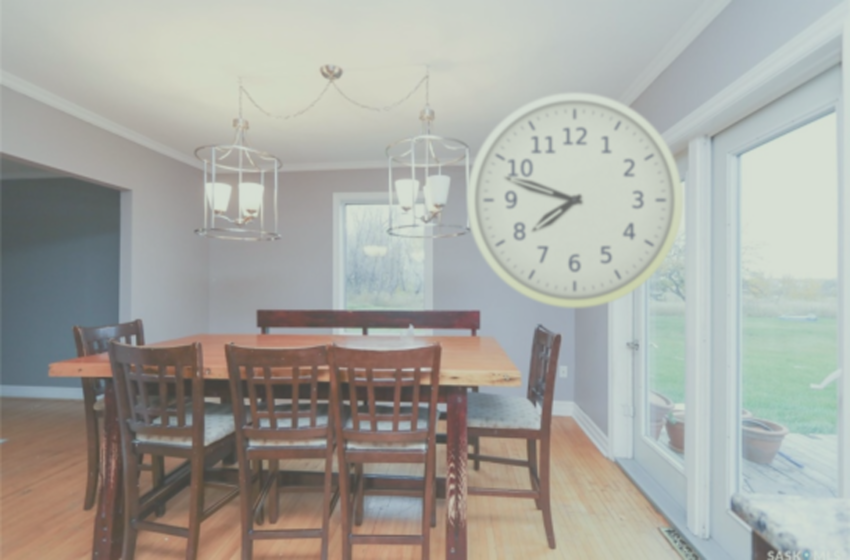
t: 7:48
